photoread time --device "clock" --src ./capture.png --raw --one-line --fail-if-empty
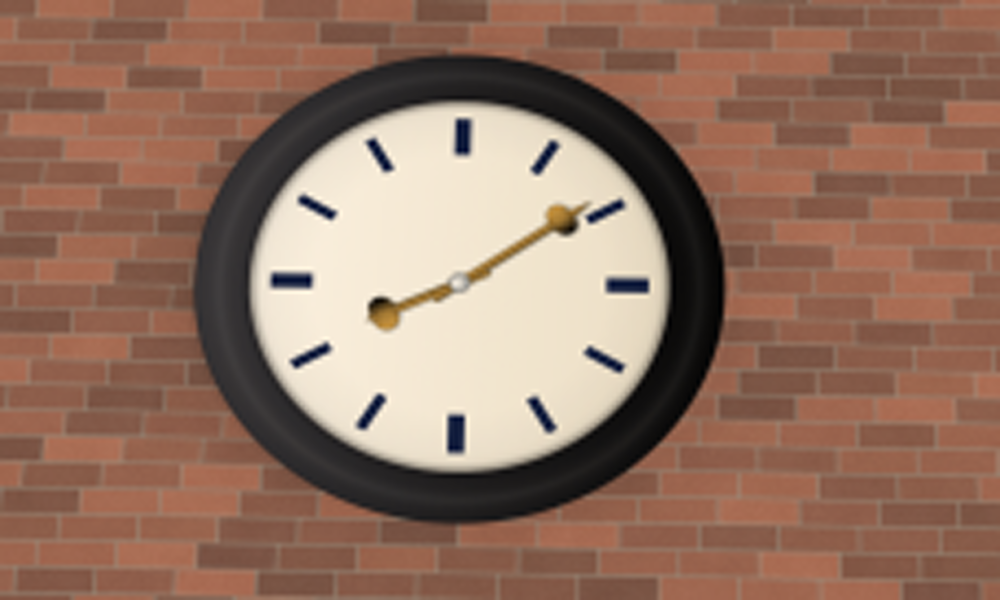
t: 8:09
